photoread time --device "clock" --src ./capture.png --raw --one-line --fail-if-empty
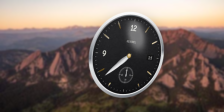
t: 7:38
